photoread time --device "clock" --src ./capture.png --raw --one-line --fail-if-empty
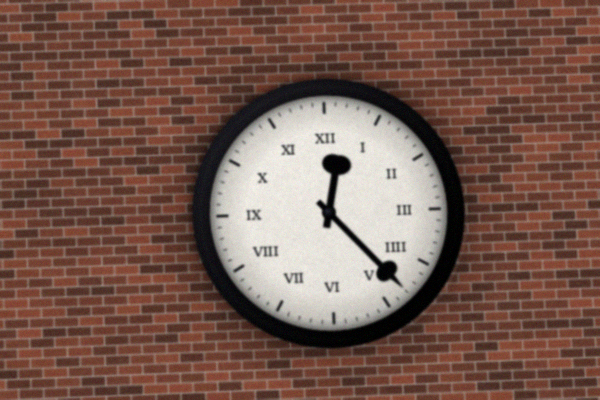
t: 12:23
